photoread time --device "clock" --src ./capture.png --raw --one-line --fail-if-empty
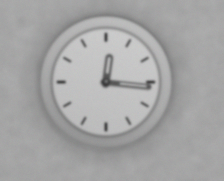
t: 12:16
